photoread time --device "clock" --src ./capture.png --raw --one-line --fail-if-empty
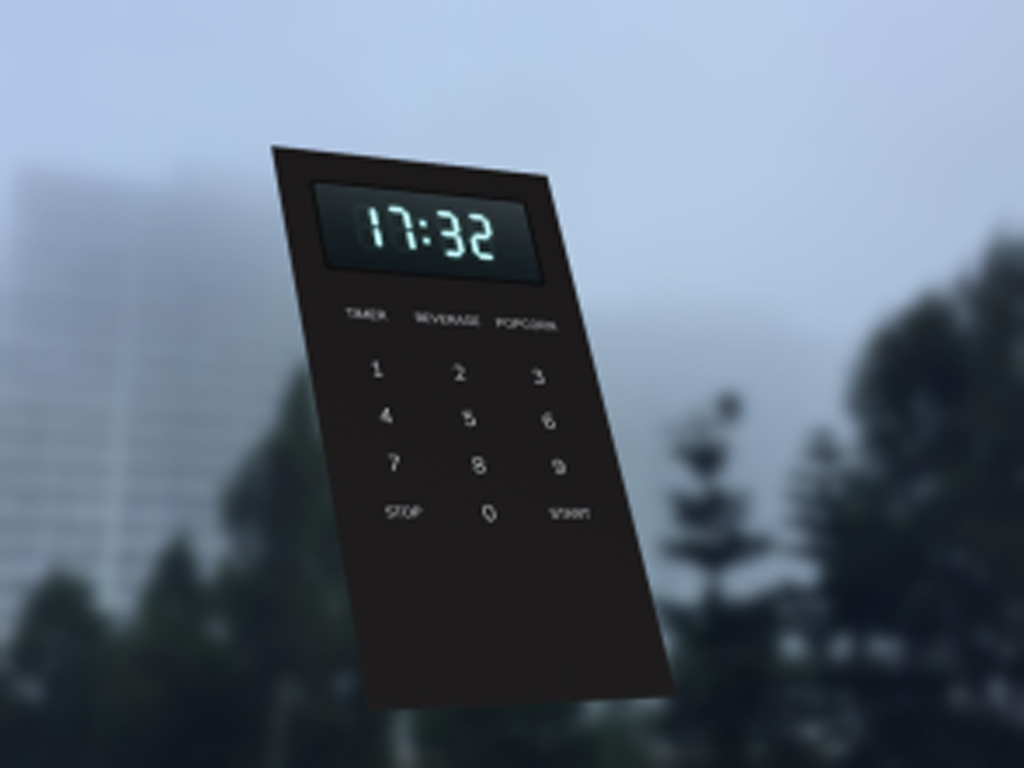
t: 17:32
